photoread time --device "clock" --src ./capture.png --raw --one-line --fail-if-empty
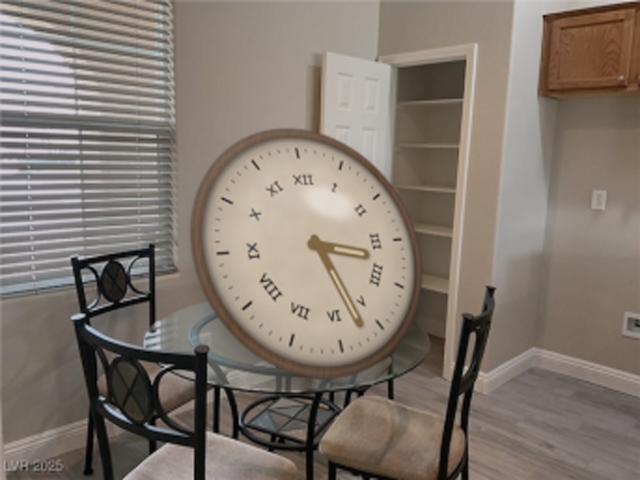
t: 3:27
